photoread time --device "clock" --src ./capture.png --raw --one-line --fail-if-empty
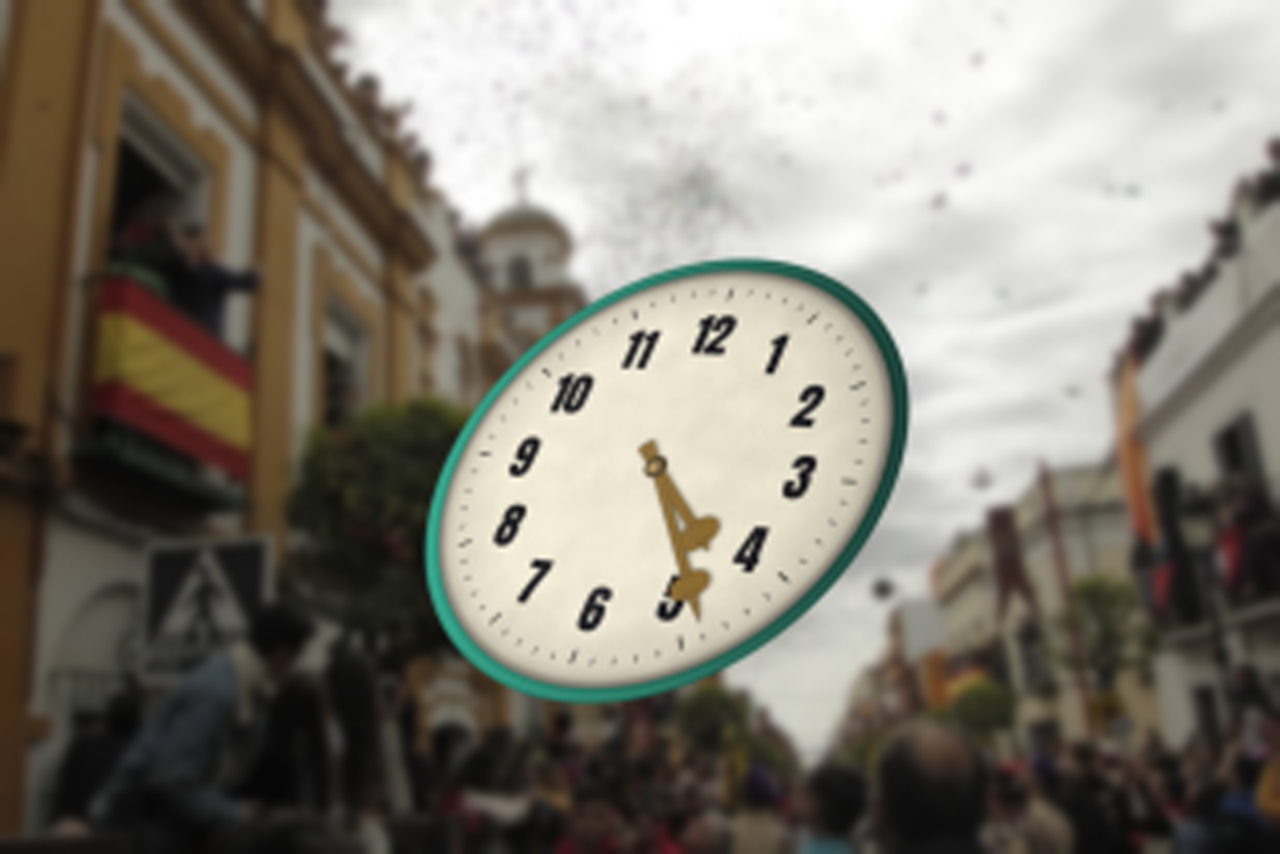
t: 4:24
